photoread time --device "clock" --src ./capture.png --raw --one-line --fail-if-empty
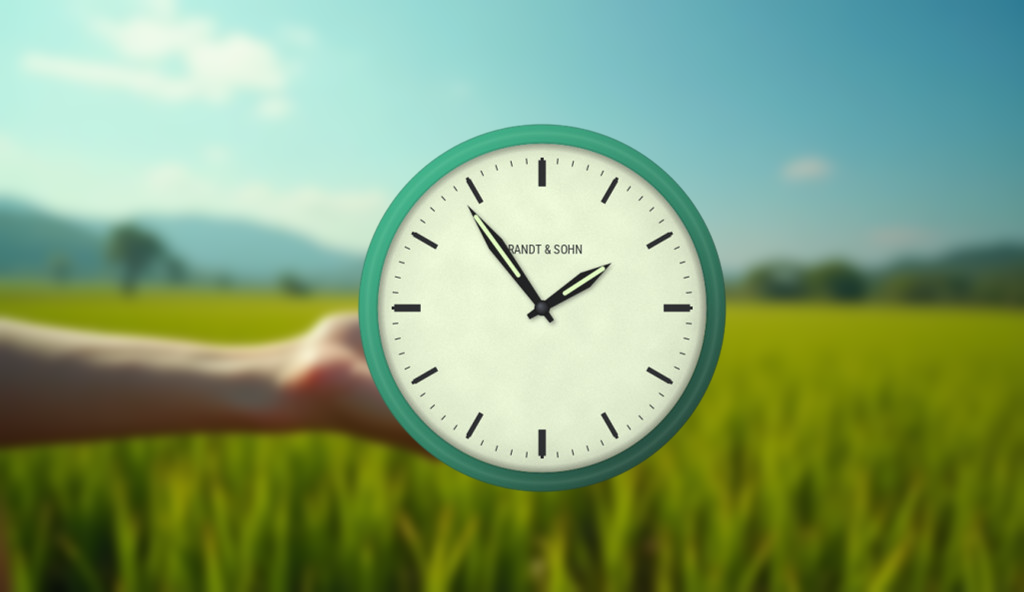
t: 1:54
